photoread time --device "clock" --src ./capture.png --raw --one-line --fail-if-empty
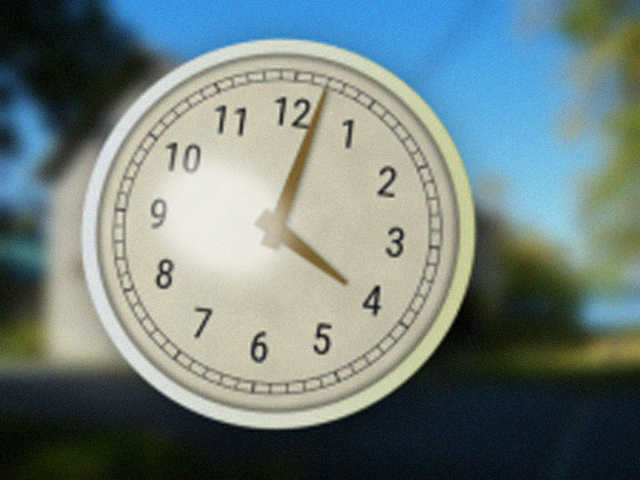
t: 4:02
